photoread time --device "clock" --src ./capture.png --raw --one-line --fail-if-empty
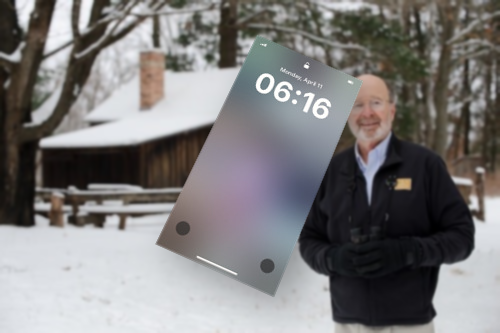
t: 6:16
